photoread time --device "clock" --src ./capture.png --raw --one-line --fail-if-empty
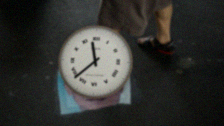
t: 11:38
